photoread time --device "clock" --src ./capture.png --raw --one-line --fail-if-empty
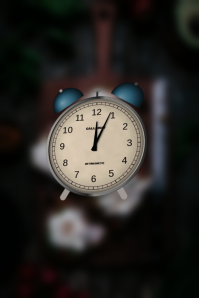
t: 12:04
